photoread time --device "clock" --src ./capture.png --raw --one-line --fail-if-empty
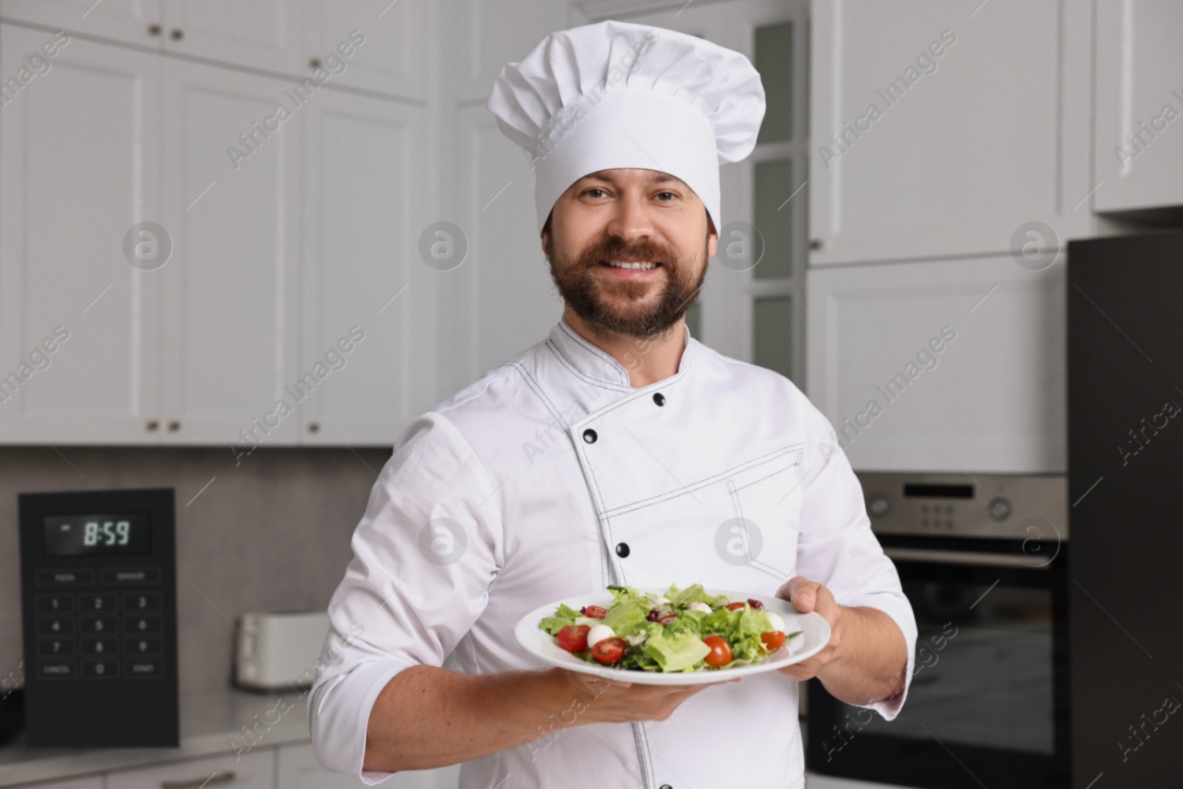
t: 8:59
